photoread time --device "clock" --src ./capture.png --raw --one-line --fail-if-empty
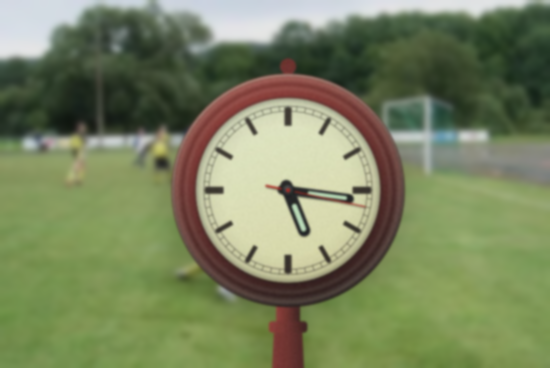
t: 5:16:17
